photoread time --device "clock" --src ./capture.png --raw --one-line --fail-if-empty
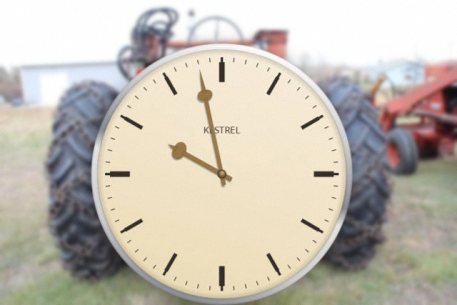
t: 9:58
